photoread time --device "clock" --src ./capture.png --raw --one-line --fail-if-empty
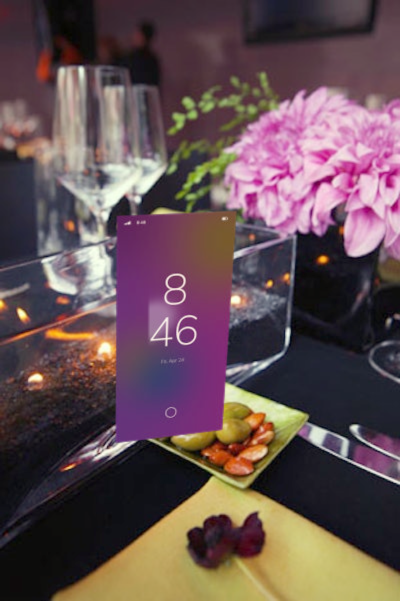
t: 8:46
